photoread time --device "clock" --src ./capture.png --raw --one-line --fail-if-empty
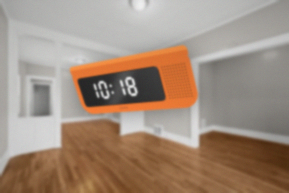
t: 10:18
